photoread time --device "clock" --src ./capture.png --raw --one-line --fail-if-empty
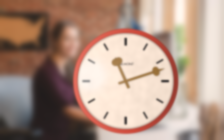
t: 11:12
